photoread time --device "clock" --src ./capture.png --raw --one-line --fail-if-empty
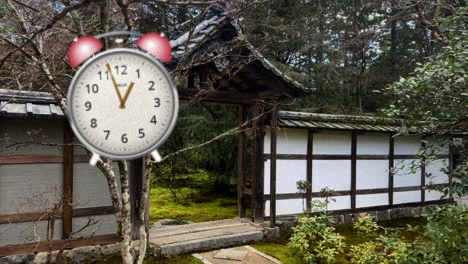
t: 12:57
